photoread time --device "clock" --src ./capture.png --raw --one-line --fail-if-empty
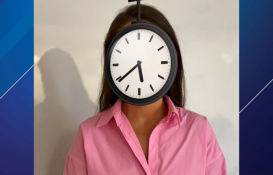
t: 5:39
